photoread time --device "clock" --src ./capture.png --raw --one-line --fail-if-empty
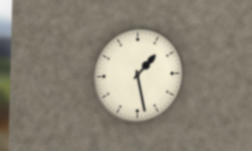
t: 1:28
